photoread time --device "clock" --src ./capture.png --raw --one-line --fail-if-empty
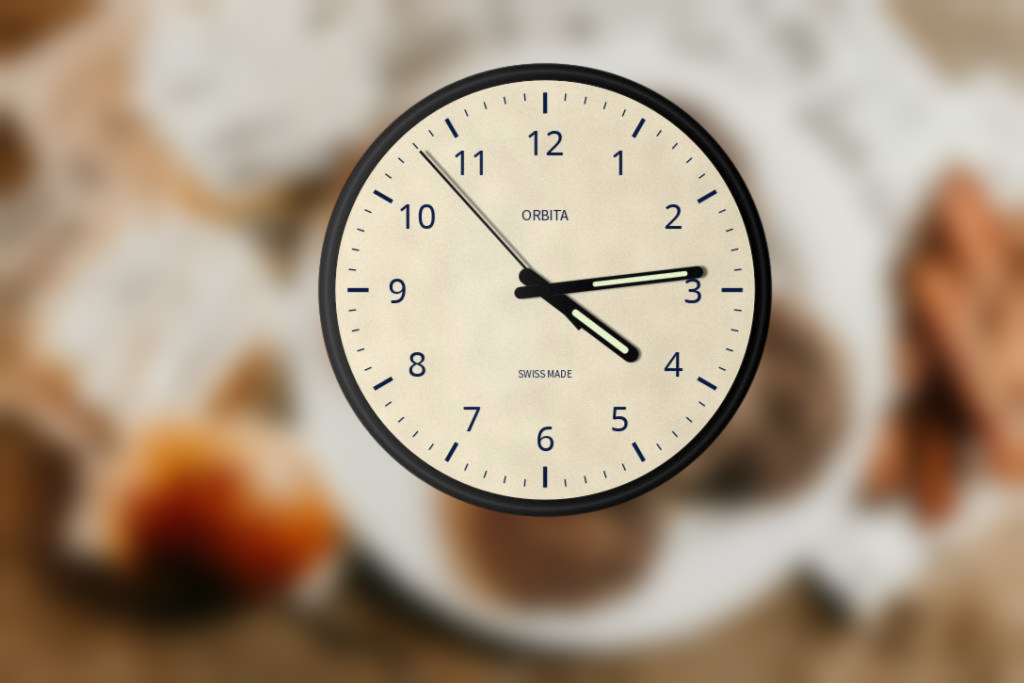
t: 4:13:53
